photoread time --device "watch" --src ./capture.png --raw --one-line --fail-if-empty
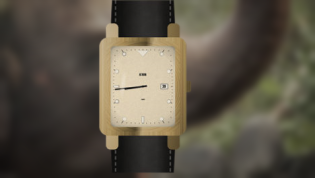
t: 8:44
